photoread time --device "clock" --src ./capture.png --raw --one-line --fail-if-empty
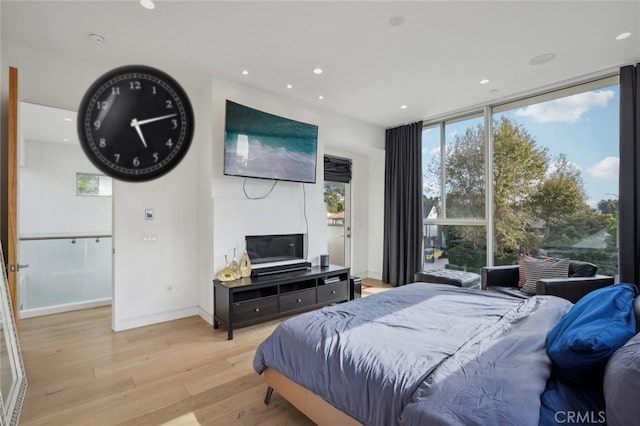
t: 5:13
